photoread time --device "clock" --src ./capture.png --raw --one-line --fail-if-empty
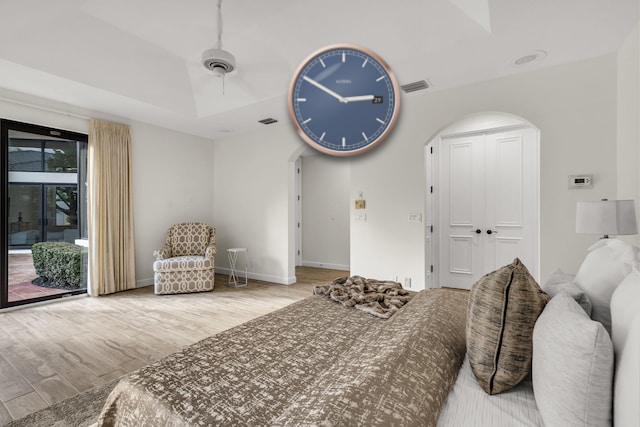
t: 2:50
